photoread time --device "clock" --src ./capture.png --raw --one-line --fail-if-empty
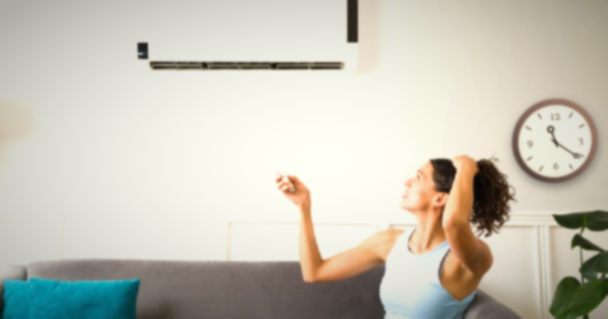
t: 11:21
